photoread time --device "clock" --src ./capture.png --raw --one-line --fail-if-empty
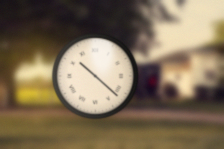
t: 10:22
